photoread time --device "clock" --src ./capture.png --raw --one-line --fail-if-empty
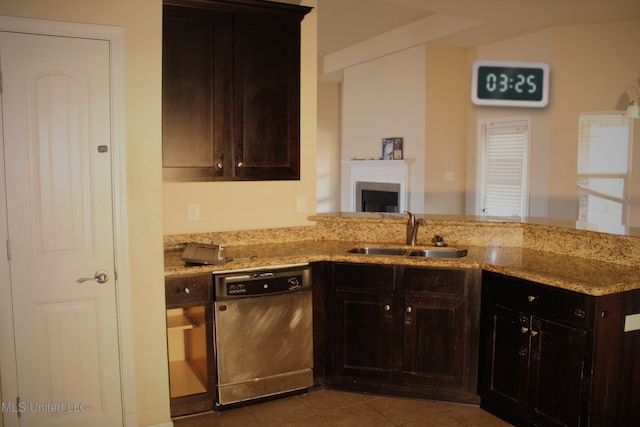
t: 3:25
